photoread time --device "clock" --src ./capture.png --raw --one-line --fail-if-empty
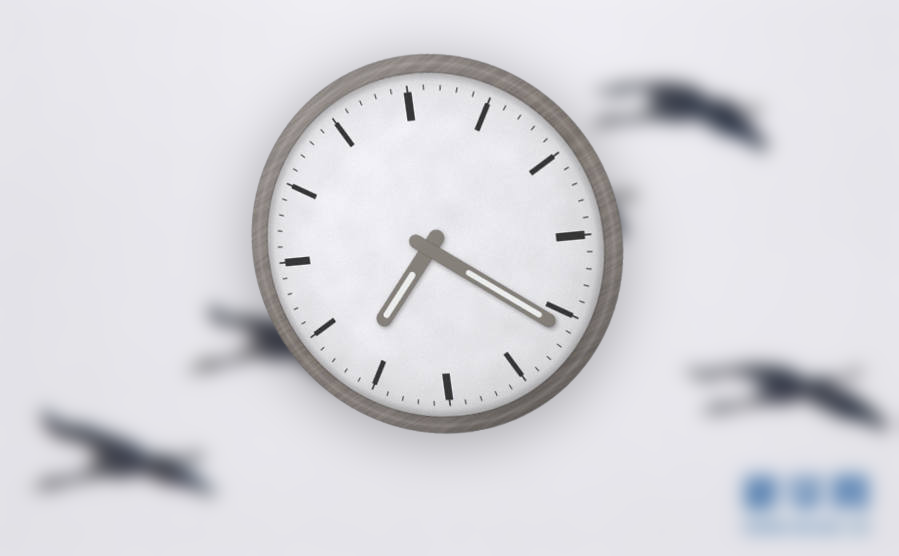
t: 7:21
